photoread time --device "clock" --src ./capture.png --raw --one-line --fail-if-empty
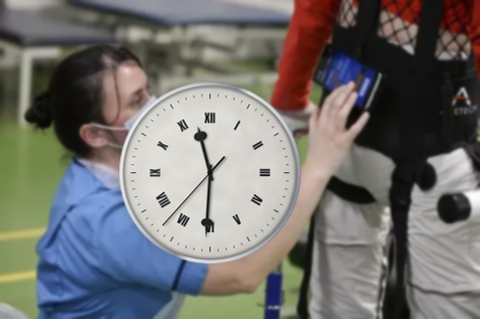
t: 11:30:37
